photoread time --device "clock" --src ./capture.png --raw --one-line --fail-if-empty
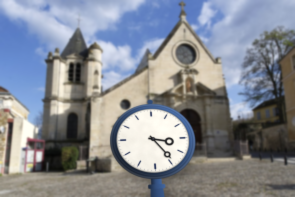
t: 3:24
